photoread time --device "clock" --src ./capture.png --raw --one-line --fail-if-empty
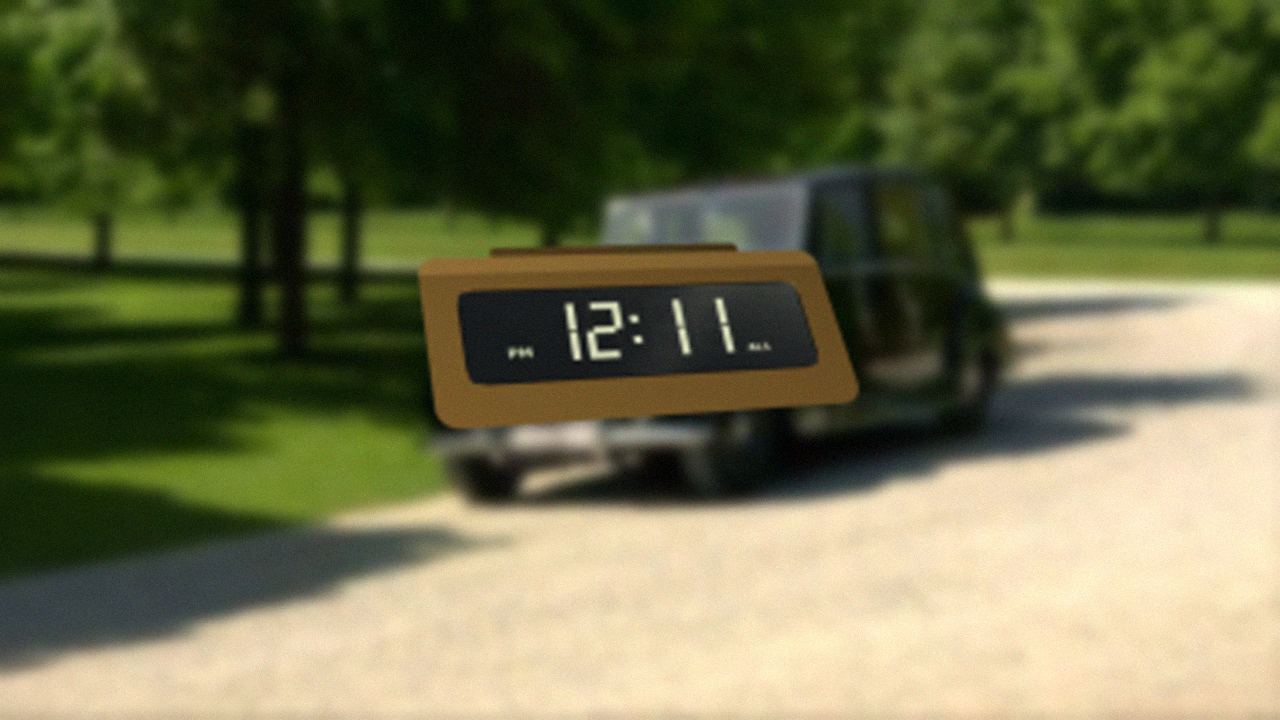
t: 12:11
